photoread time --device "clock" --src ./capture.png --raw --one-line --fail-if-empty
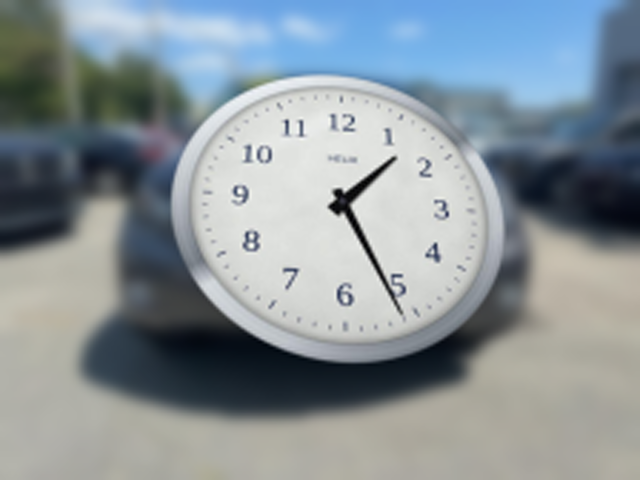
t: 1:26
